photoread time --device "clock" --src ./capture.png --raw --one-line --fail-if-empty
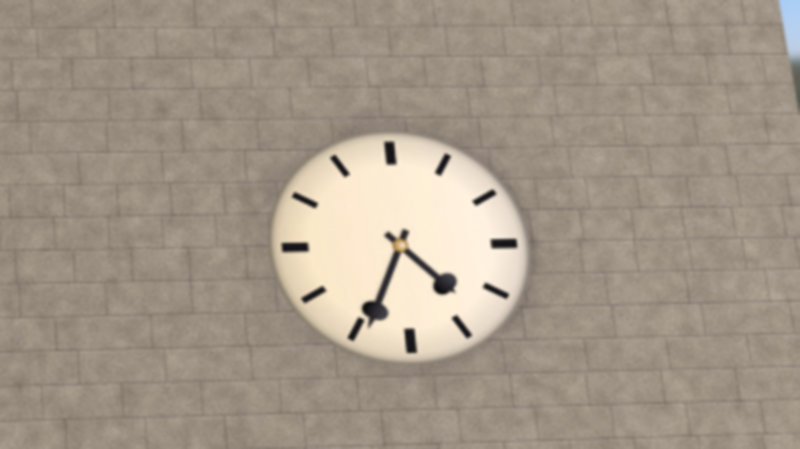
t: 4:34
